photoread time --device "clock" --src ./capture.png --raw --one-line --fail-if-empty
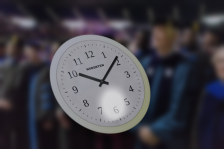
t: 10:09
